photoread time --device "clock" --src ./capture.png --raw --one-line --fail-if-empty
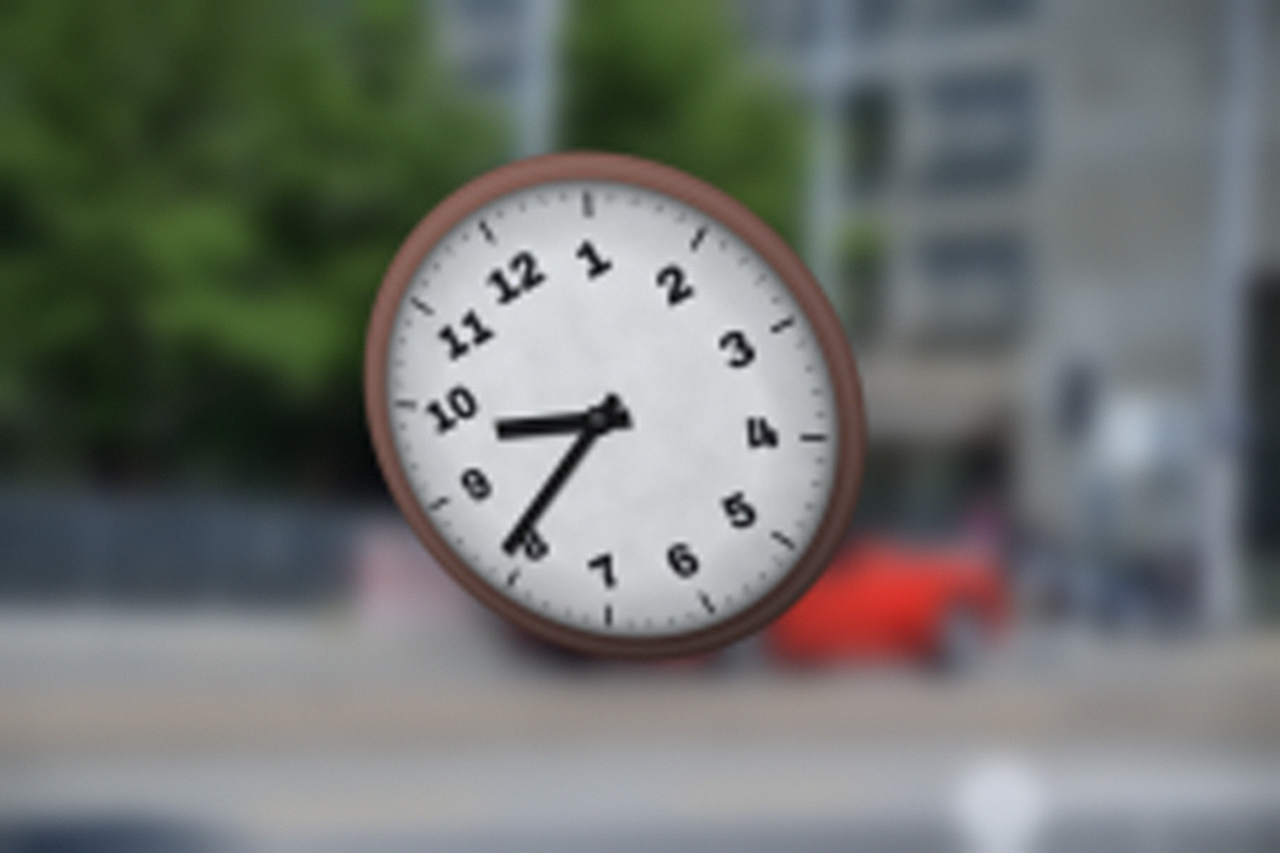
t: 9:41
